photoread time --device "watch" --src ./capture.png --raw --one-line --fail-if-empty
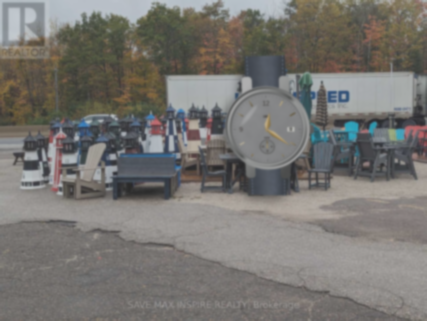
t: 12:21
